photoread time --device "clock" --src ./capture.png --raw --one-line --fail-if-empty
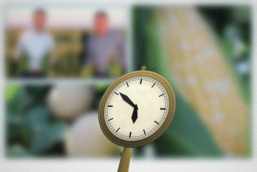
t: 5:51
